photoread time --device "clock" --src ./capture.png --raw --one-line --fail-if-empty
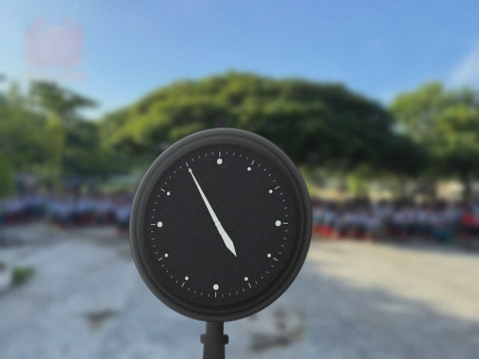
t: 4:55
